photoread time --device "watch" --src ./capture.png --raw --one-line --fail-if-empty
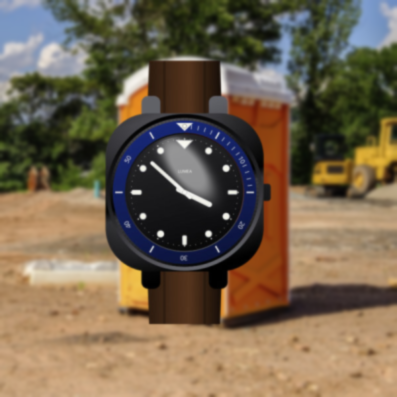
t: 3:52
